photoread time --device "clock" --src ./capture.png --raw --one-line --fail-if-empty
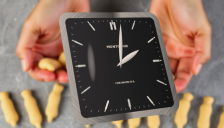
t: 2:02
